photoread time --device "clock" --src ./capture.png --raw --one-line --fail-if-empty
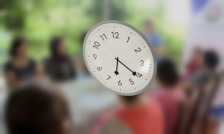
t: 6:21
